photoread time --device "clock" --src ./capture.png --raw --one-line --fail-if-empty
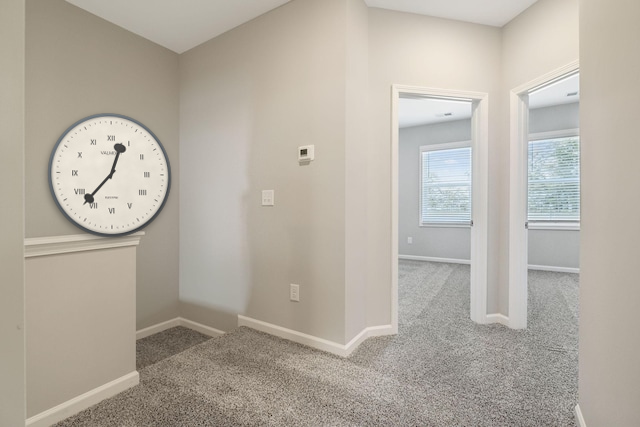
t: 12:37
